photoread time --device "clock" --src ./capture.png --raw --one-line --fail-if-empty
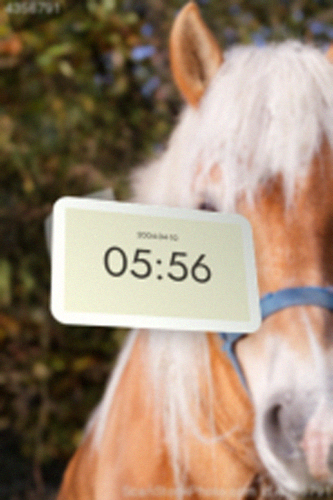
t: 5:56
